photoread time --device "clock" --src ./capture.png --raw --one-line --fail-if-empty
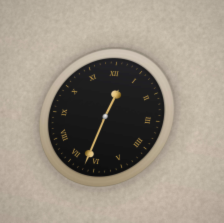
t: 12:32
